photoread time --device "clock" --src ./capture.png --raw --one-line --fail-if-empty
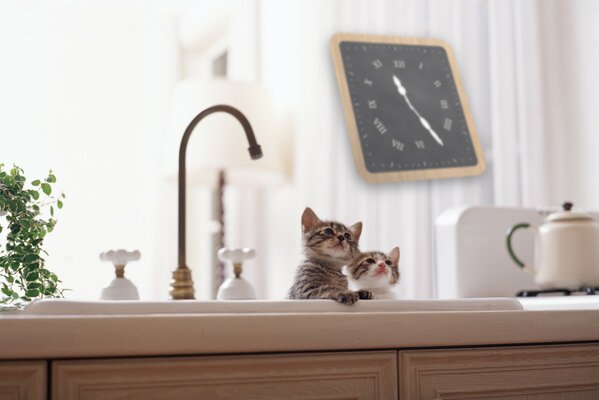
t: 11:25
